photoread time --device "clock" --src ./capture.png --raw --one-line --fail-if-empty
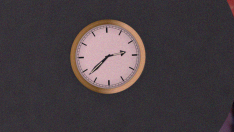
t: 2:38
